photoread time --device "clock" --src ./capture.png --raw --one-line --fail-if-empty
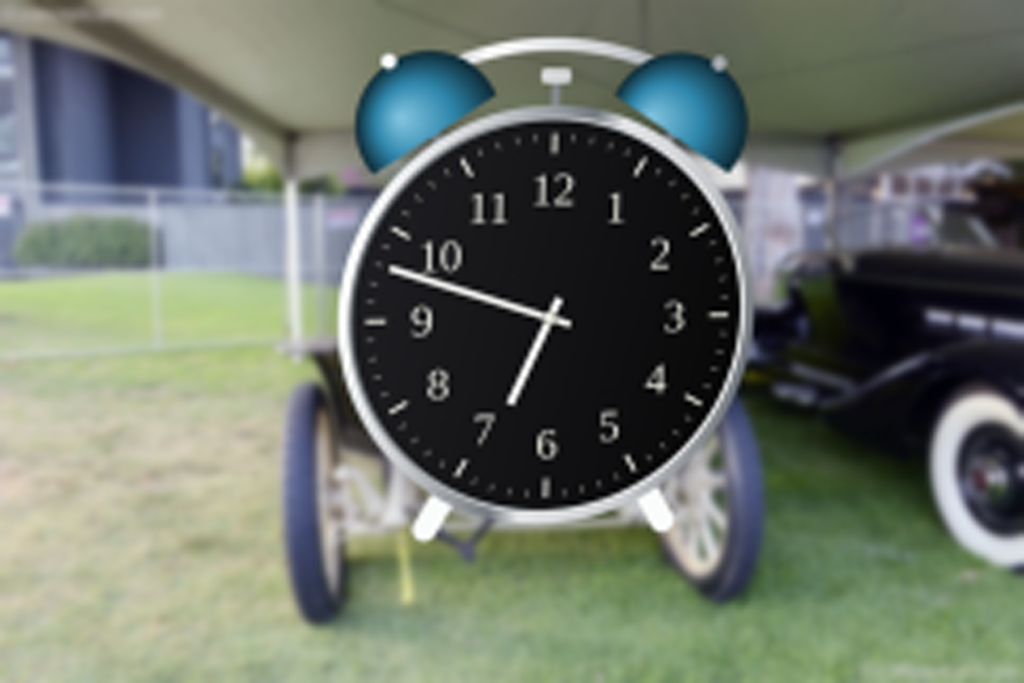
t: 6:48
